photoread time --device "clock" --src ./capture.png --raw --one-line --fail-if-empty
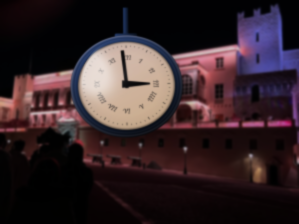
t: 2:59
